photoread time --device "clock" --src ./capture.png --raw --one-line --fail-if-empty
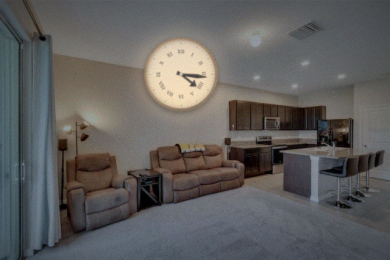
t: 4:16
